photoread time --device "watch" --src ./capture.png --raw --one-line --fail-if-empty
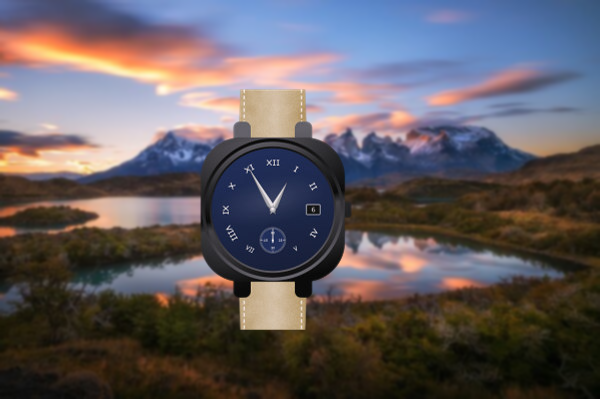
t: 12:55
